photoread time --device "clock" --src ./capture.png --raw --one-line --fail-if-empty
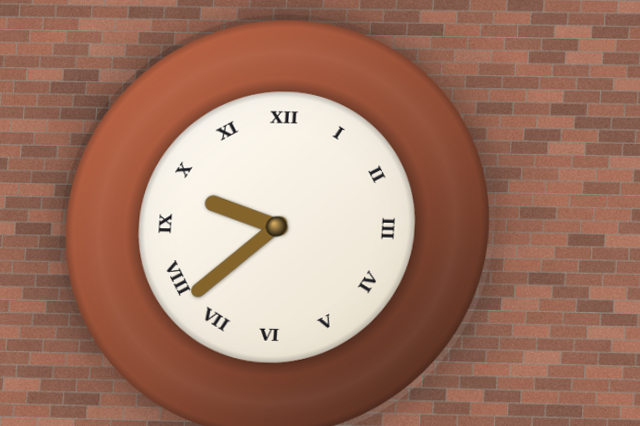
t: 9:38
